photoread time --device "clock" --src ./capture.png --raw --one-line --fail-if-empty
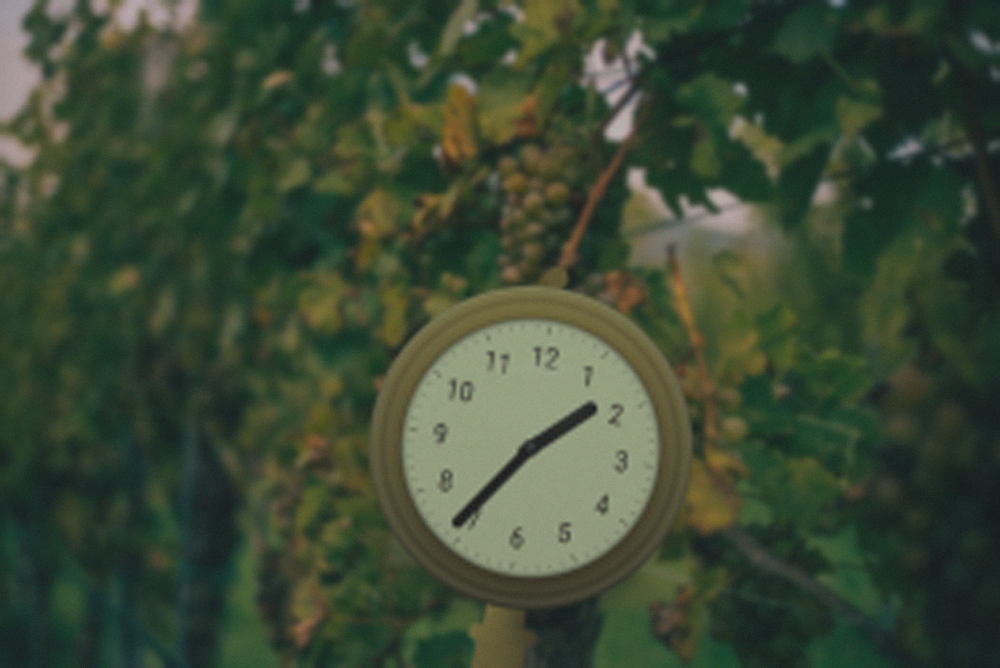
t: 1:36
